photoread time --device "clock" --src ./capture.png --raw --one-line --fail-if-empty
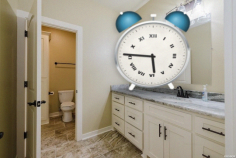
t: 5:46
